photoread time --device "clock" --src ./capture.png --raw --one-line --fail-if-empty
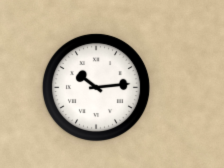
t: 10:14
